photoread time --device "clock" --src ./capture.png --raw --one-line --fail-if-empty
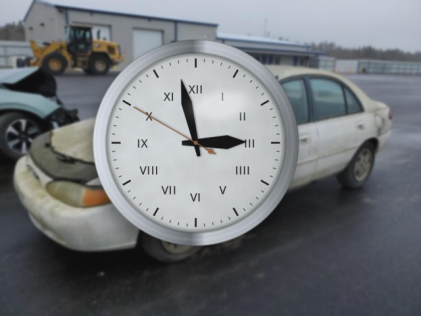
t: 2:57:50
